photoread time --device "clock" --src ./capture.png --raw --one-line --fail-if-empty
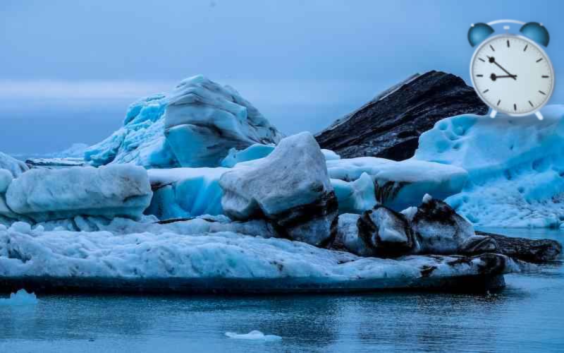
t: 8:52
